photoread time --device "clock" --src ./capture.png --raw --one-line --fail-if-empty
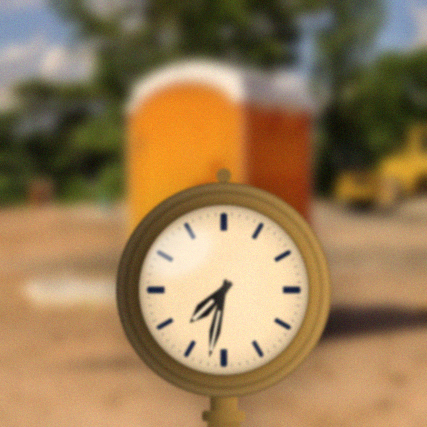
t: 7:32
